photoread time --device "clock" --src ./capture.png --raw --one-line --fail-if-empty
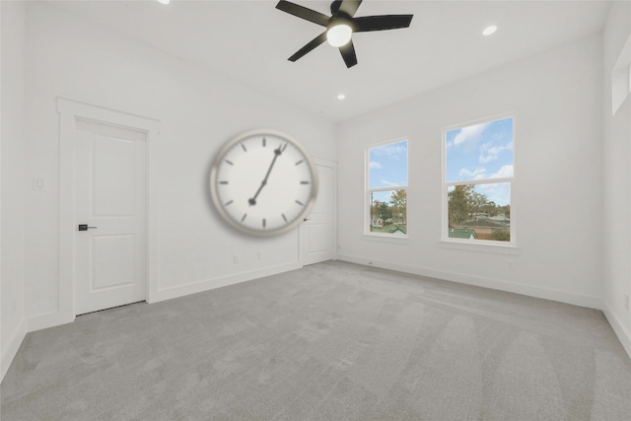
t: 7:04
